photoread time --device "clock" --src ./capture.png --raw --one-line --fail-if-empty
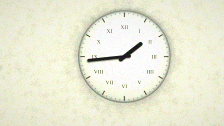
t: 1:44
